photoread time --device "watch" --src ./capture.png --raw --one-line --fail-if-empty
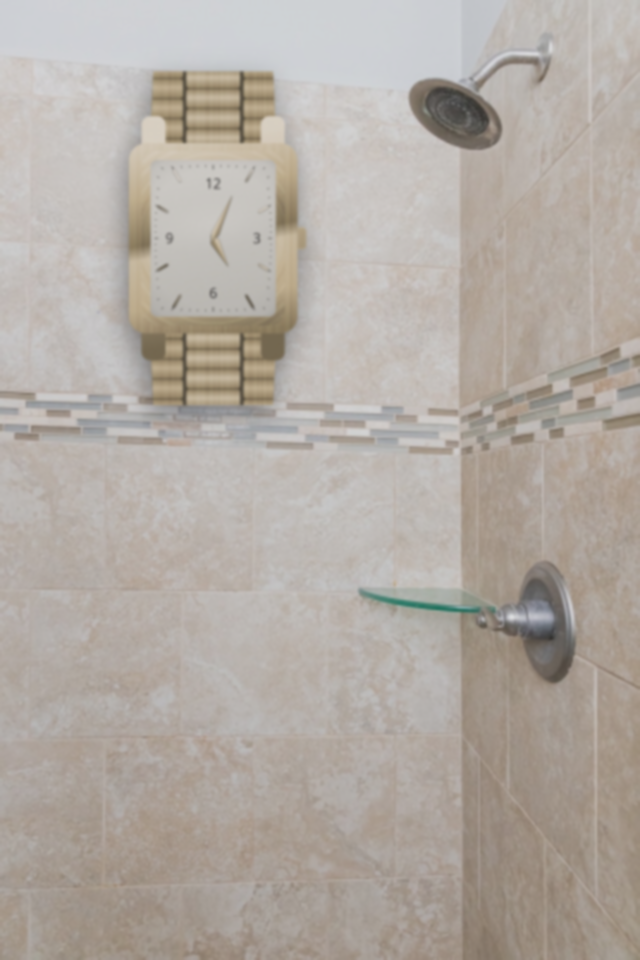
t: 5:04
